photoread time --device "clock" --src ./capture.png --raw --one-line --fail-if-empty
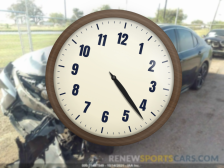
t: 4:22
